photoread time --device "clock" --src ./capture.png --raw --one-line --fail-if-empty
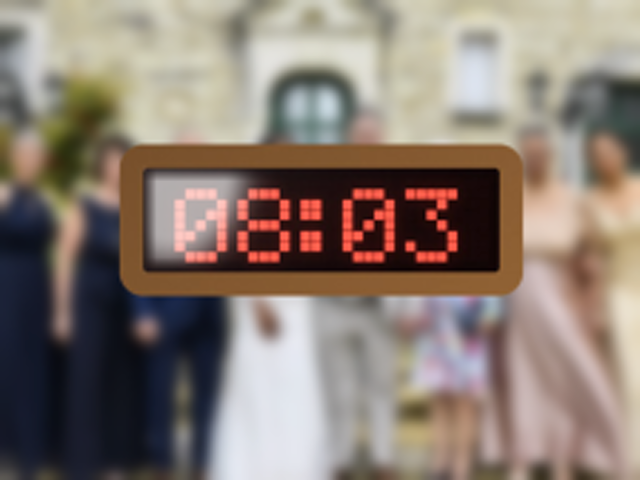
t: 8:03
